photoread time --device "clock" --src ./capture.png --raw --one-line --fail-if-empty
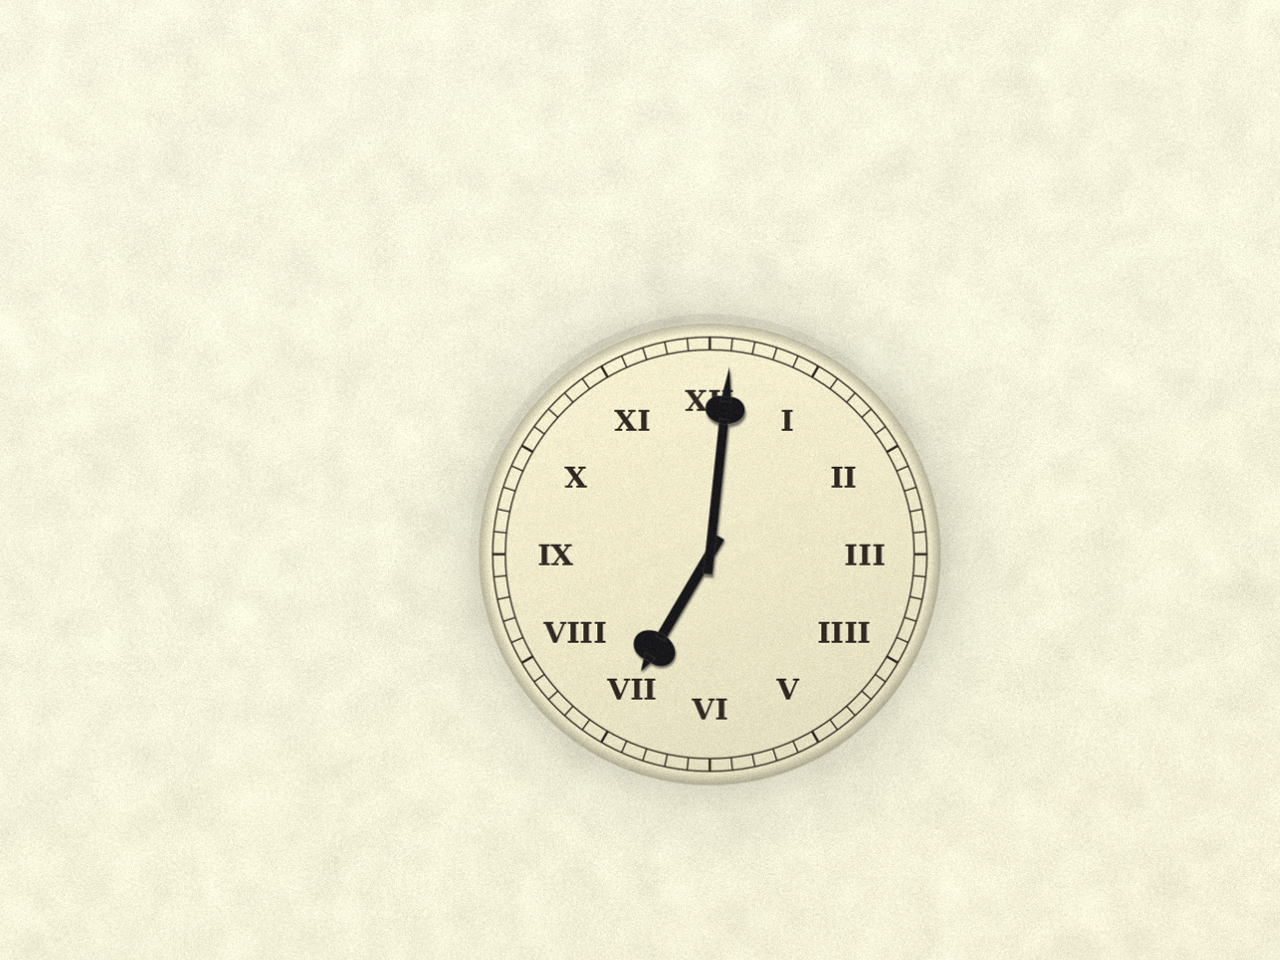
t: 7:01
